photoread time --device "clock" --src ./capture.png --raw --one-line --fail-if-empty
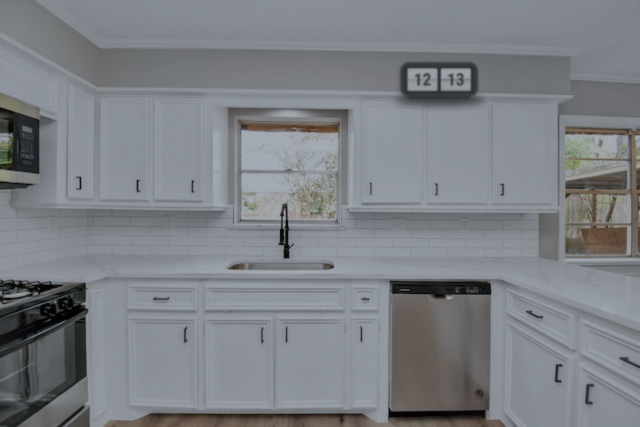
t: 12:13
